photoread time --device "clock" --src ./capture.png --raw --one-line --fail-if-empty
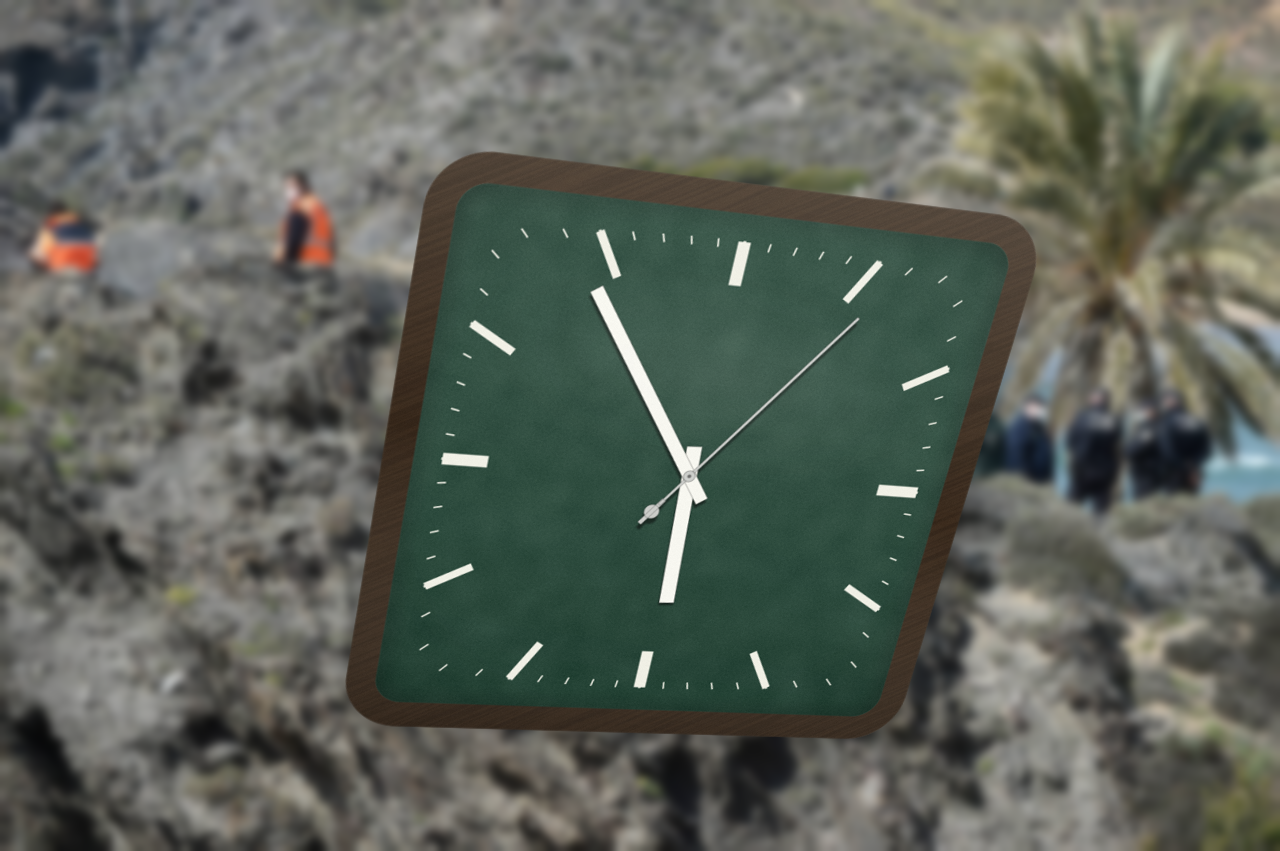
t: 5:54:06
